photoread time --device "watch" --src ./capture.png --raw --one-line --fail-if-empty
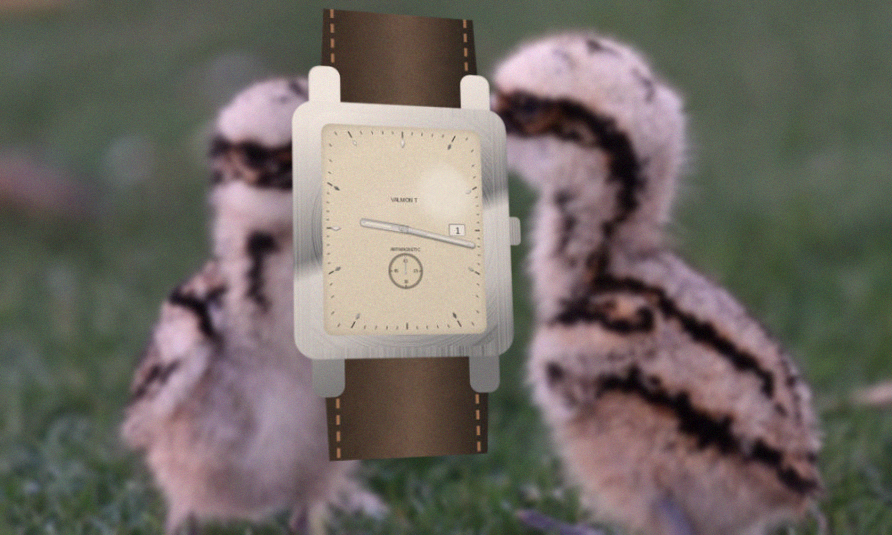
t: 9:17
